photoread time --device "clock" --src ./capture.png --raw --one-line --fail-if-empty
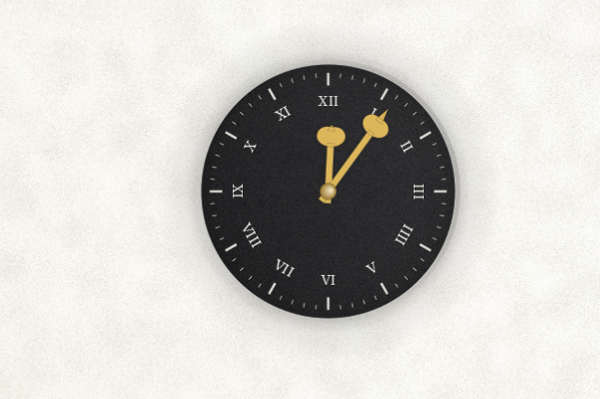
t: 12:06
